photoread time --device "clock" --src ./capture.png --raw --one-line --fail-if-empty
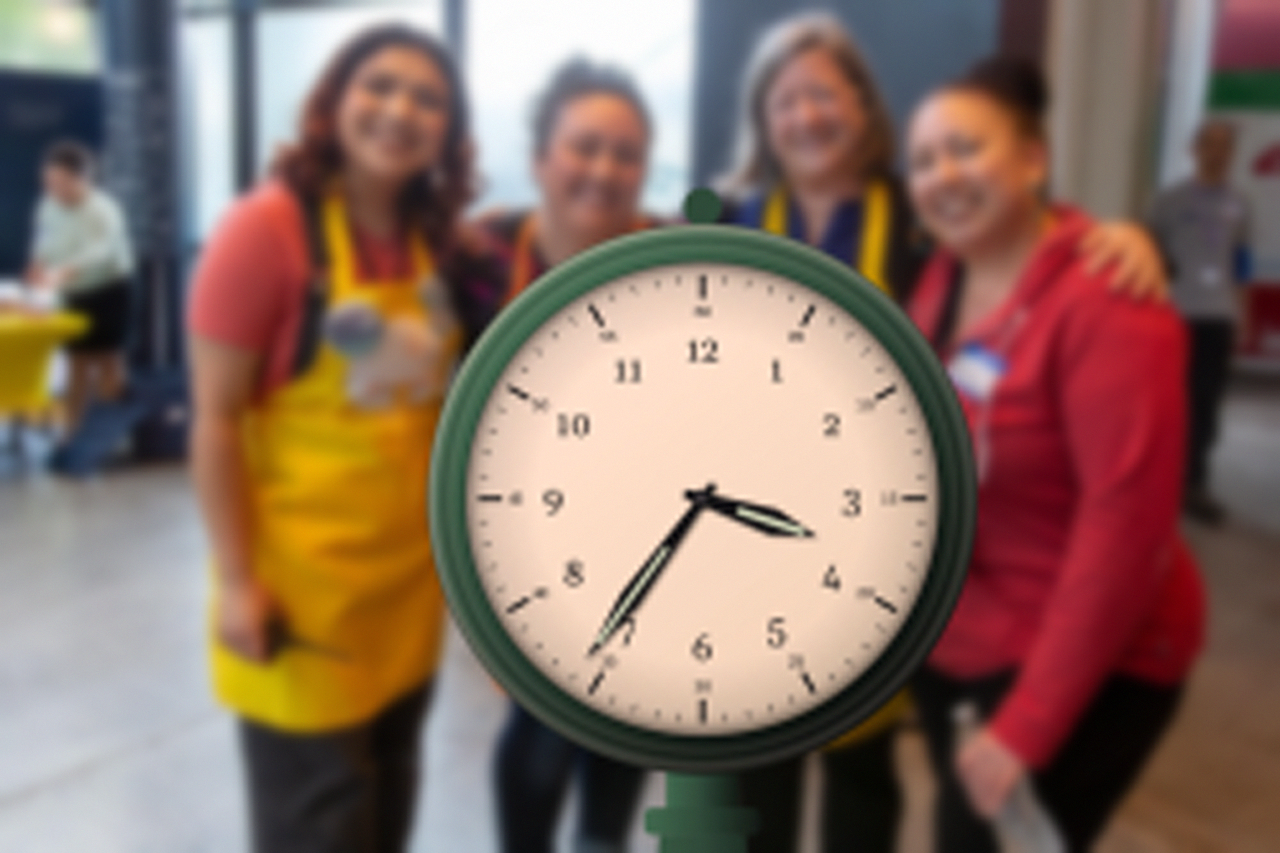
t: 3:36
